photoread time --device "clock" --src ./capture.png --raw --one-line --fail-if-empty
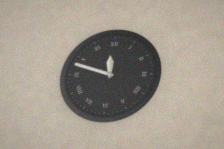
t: 11:48
